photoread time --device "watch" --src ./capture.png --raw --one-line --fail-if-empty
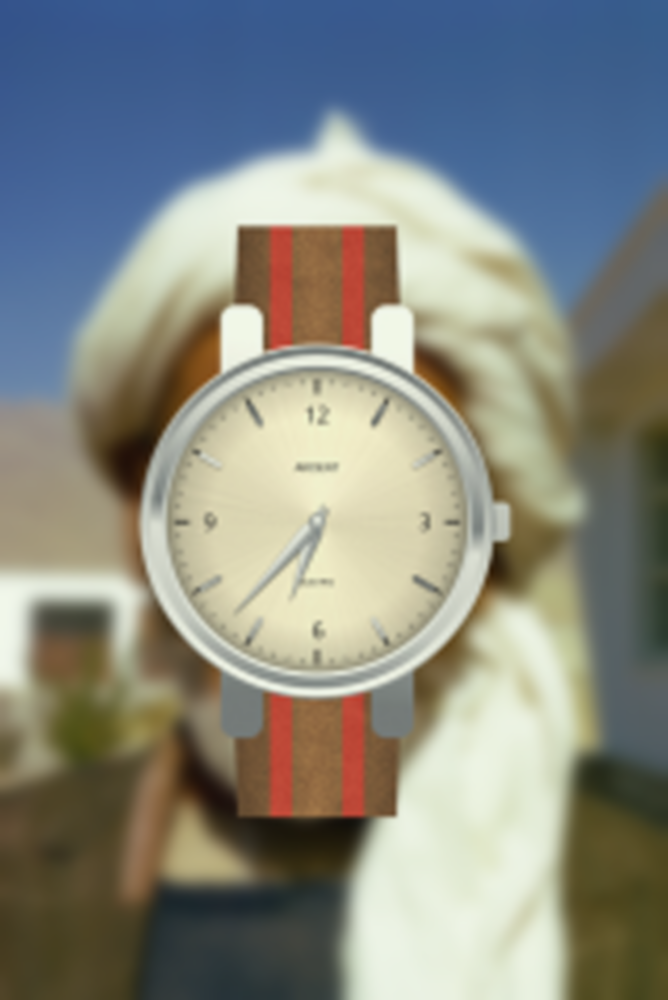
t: 6:37
